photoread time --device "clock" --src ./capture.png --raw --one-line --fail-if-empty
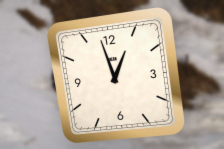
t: 12:58
